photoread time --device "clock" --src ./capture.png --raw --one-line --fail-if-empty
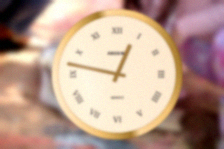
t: 12:47
